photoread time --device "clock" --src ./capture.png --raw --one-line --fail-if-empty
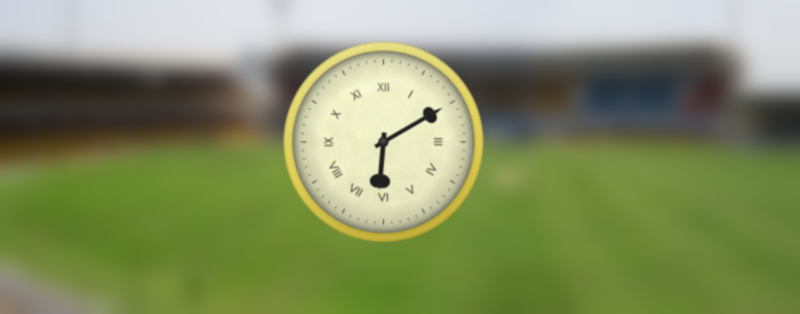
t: 6:10
